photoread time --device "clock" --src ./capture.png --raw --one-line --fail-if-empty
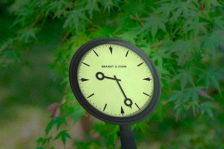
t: 9:27
